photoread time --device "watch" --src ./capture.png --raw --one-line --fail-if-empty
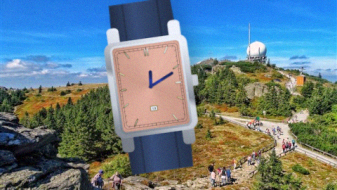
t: 12:11
